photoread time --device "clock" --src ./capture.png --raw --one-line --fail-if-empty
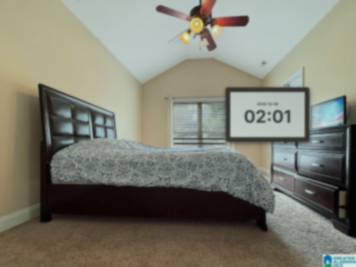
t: 2:01
